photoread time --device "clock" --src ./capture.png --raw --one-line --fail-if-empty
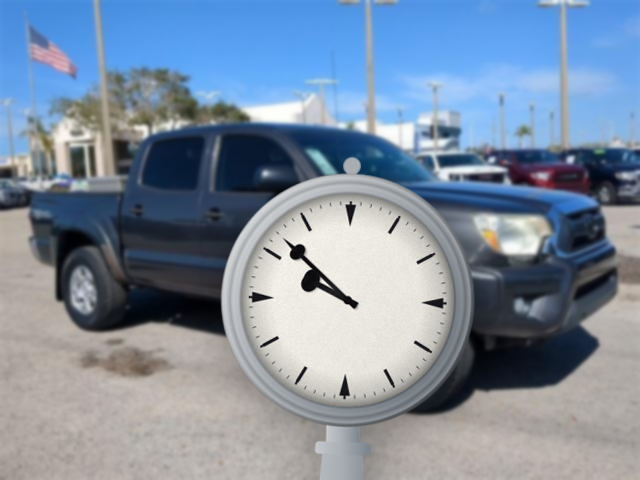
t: 9:52
